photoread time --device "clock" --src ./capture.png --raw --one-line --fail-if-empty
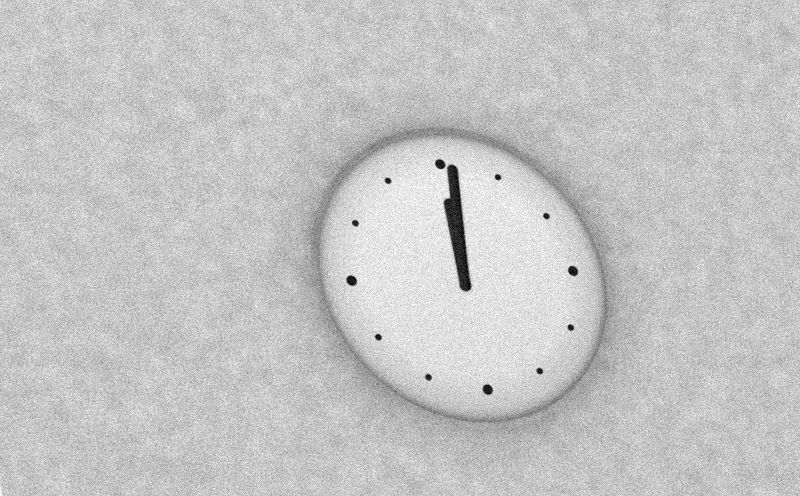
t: 12:01
